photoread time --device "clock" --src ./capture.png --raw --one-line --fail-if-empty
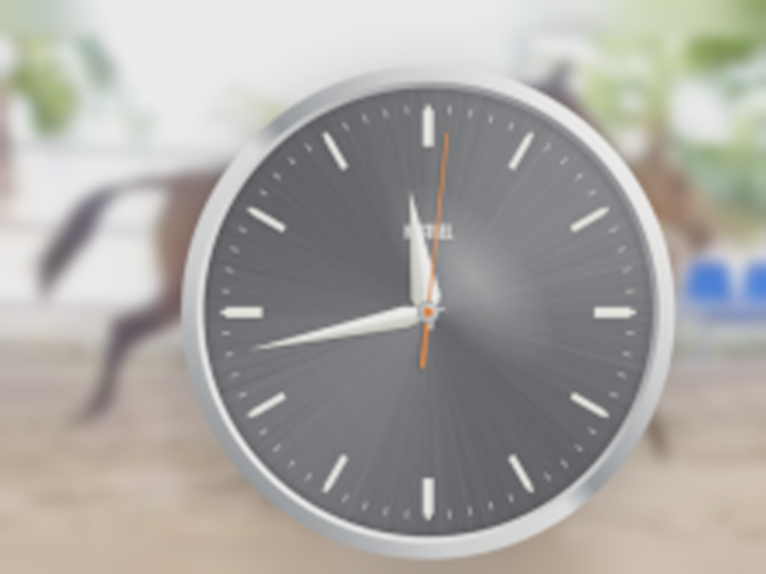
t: 11:43:01
